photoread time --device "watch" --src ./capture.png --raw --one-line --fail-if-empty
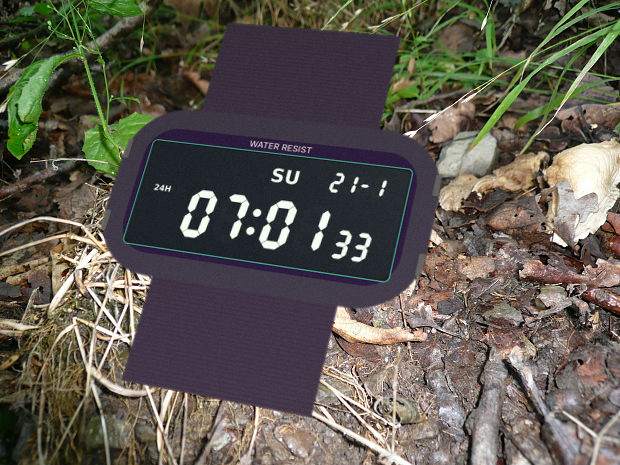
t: 7:01:33
